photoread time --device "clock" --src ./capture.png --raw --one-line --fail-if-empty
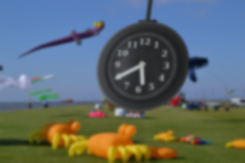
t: 5:40
